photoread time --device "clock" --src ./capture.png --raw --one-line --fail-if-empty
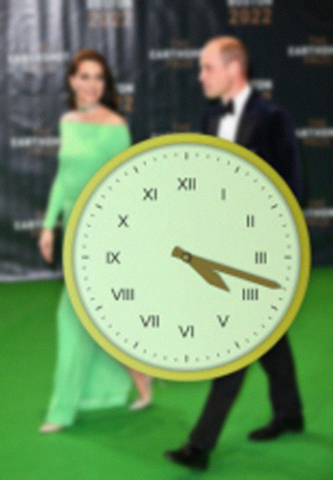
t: 4:18
